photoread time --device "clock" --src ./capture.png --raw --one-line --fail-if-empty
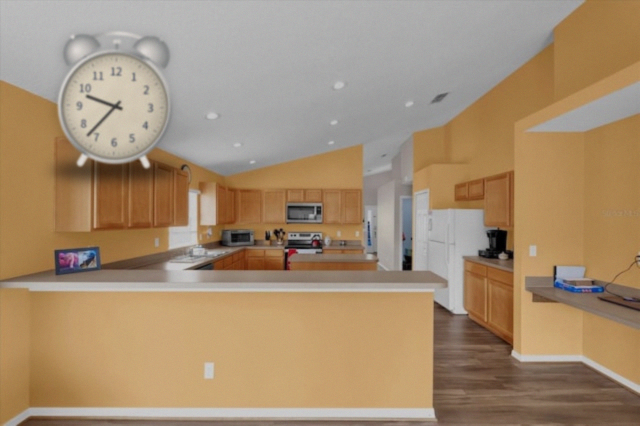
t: 9:37
